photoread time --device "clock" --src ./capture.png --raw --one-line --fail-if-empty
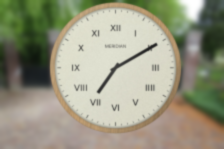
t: 7:10
